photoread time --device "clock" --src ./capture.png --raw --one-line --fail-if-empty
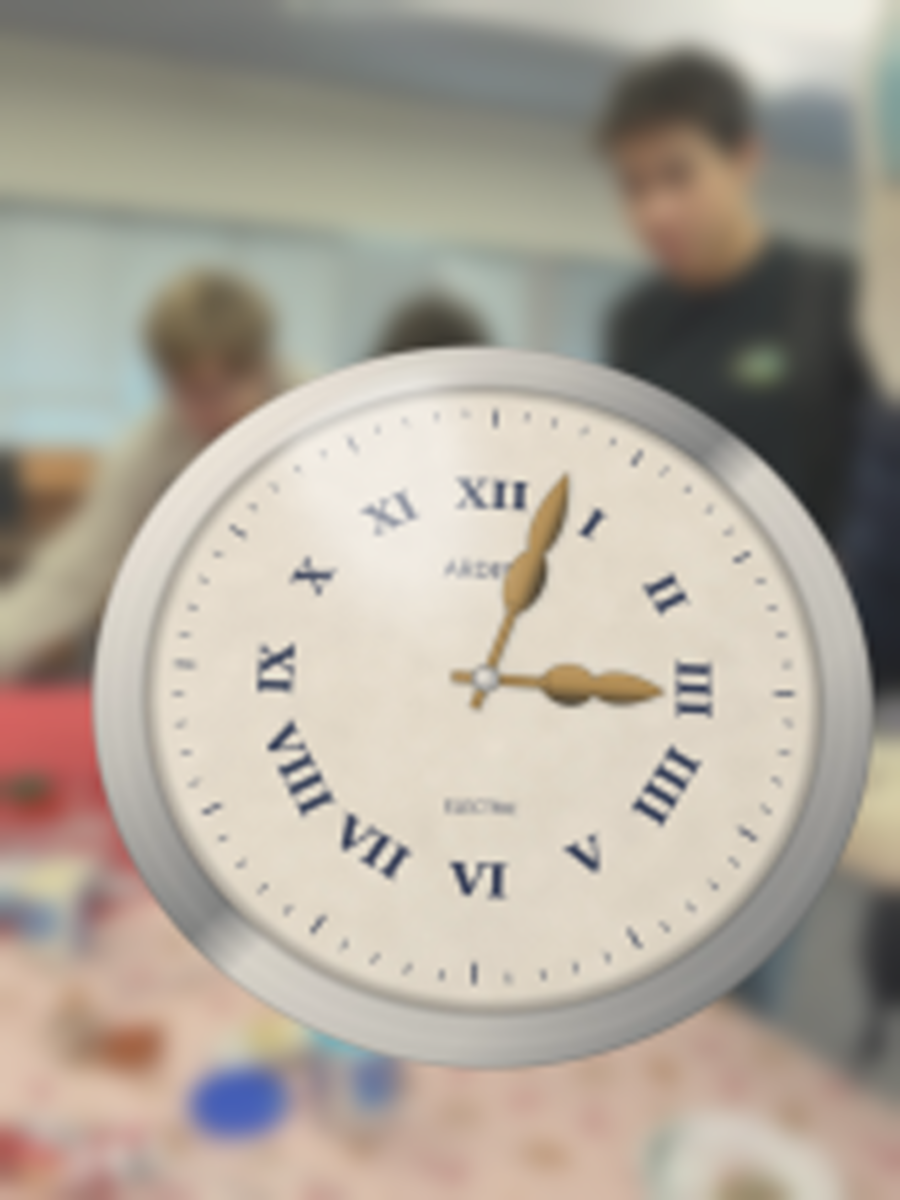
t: 3:03
